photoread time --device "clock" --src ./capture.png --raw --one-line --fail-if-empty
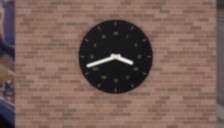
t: 3:42
